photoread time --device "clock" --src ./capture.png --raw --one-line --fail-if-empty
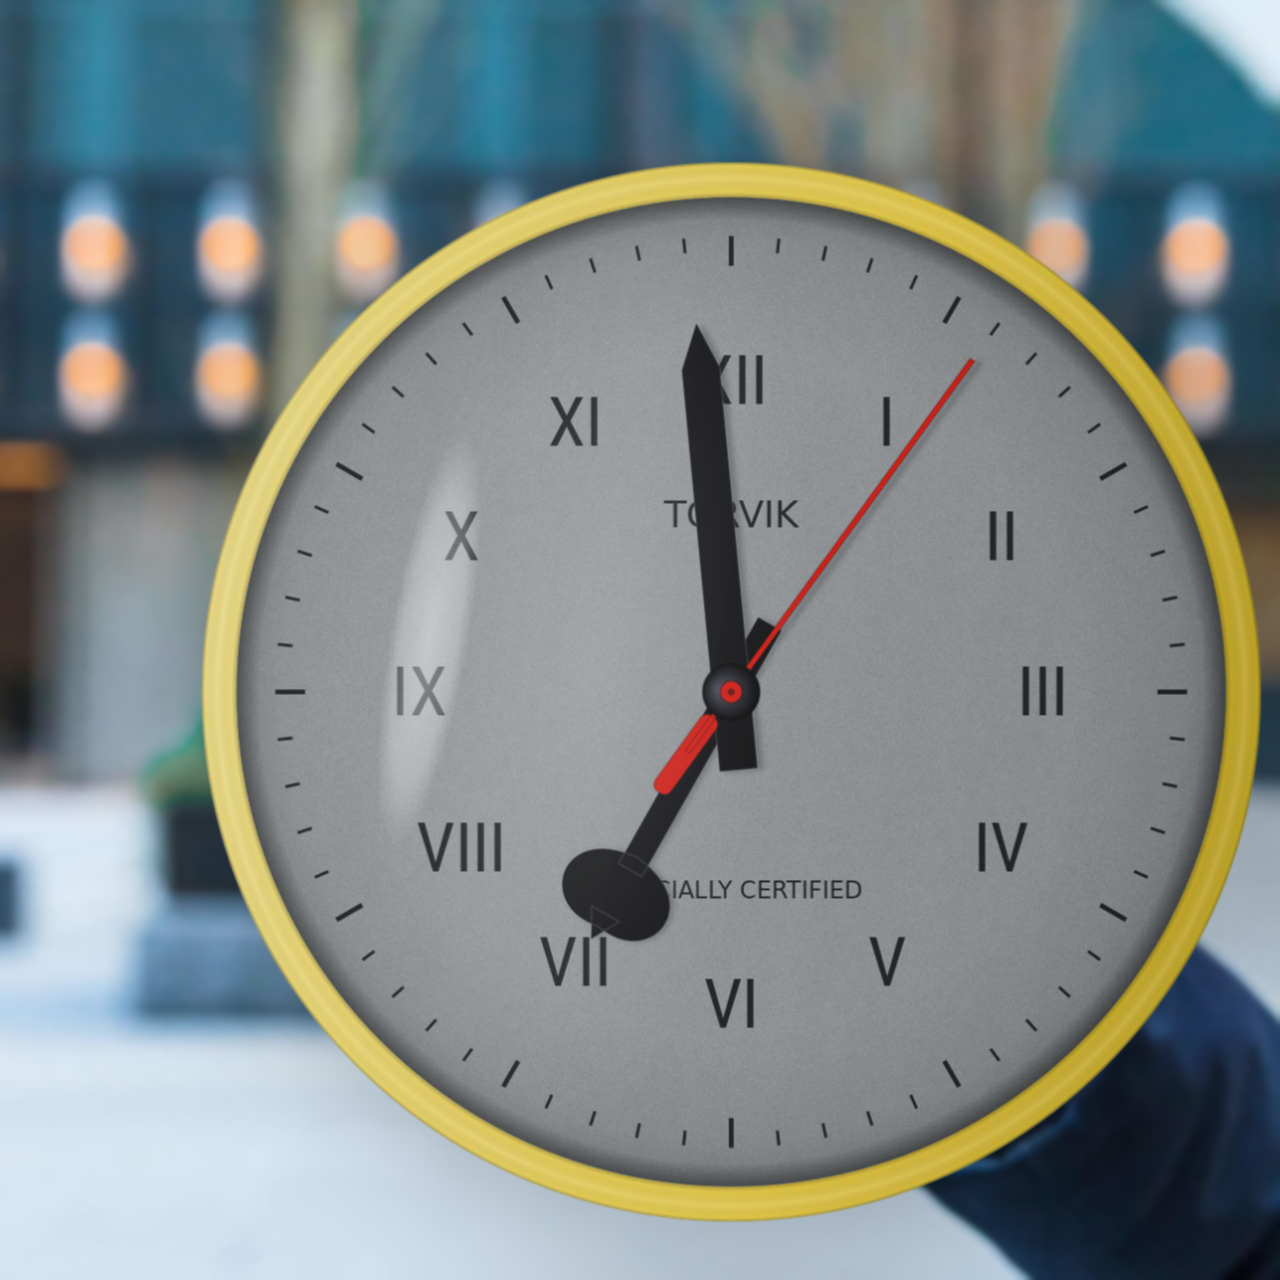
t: 6:59:06
